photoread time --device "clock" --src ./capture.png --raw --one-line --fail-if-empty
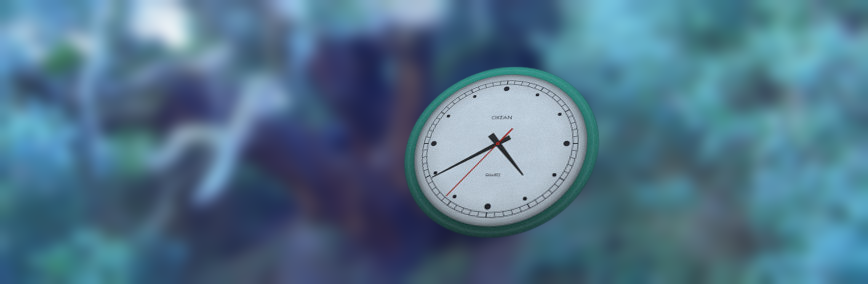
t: 4:39:36
